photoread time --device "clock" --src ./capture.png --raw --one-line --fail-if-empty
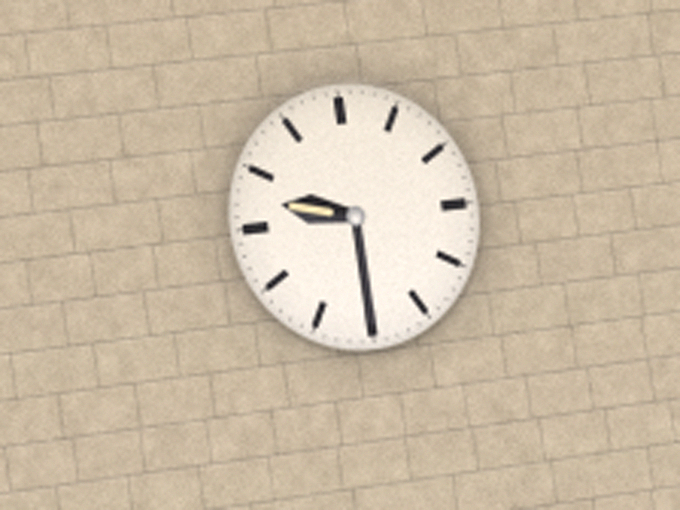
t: 9:30
